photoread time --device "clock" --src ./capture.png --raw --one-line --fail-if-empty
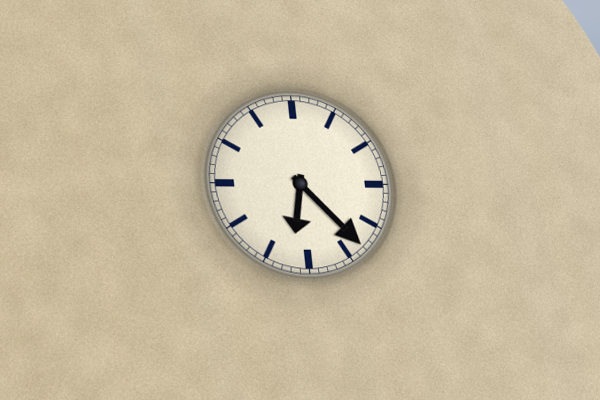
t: 6:23
